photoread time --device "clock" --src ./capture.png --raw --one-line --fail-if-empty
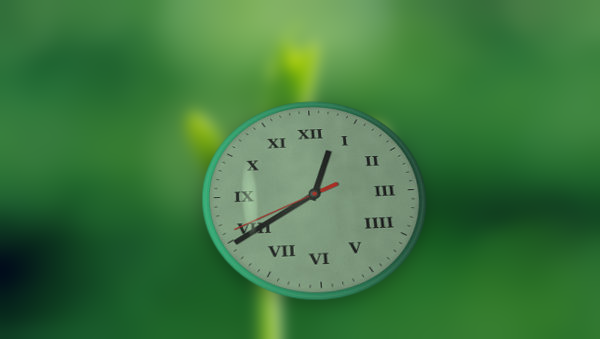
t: 12:39:41
